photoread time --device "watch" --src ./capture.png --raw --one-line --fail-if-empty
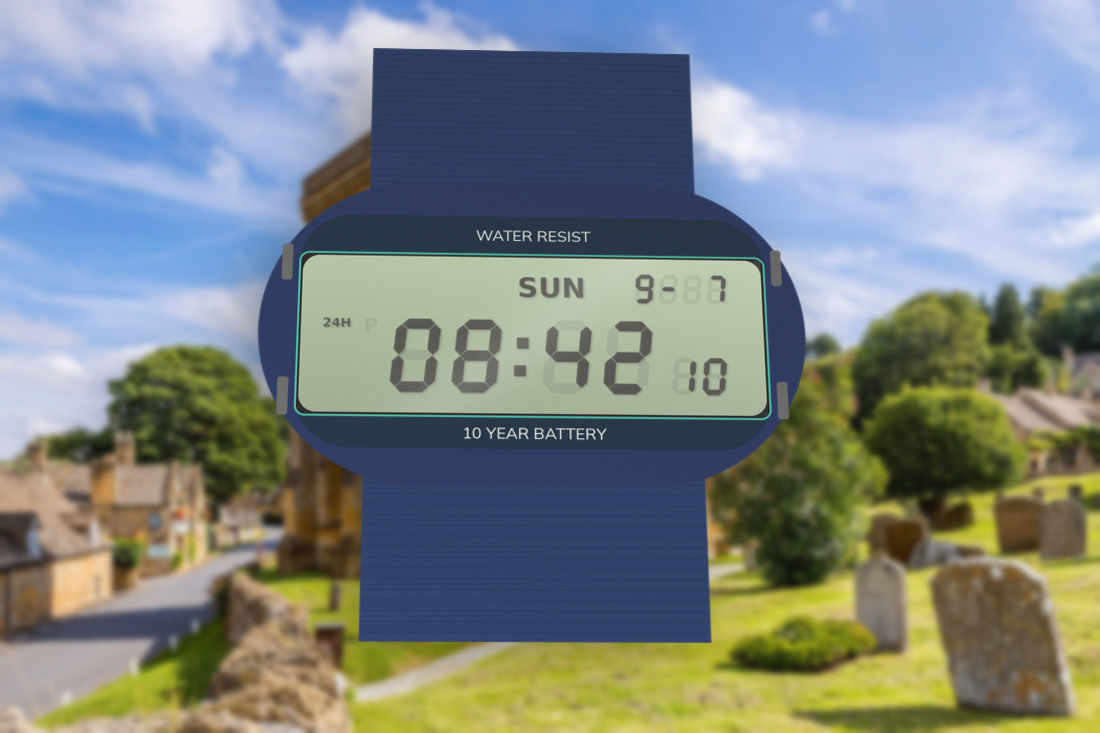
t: 8:42:10
